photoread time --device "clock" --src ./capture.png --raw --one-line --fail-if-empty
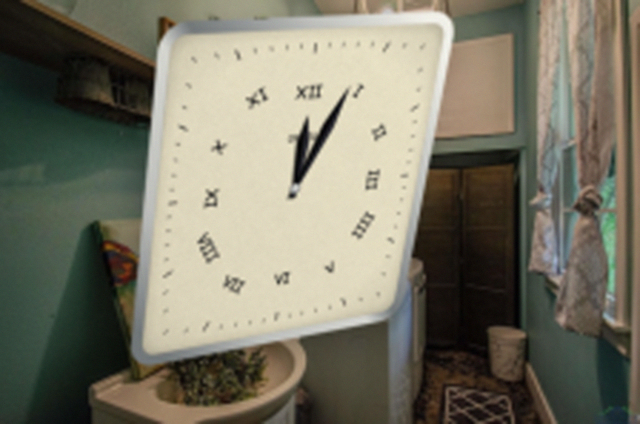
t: 12:04
